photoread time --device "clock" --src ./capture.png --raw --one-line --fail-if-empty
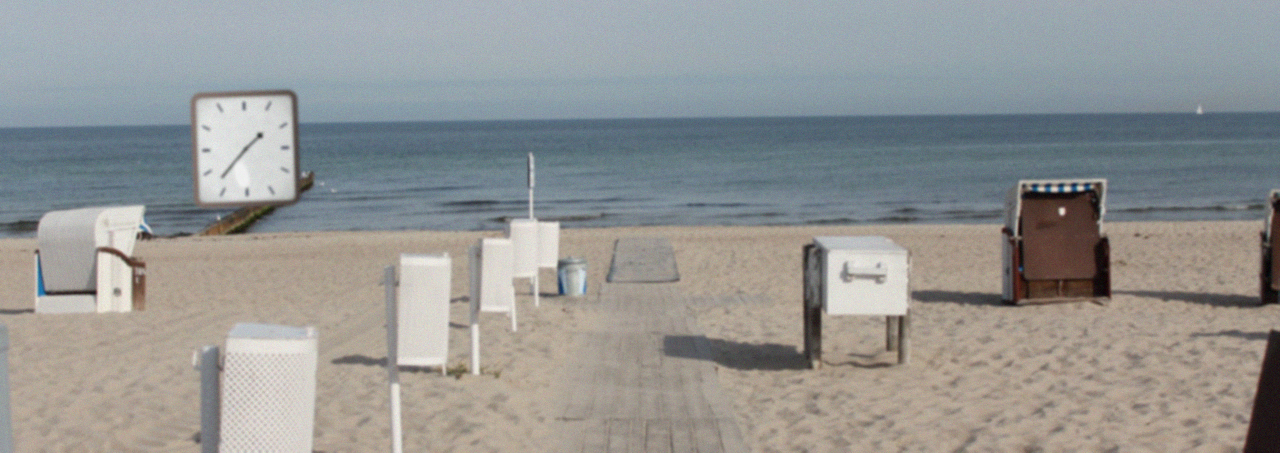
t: 1:37
